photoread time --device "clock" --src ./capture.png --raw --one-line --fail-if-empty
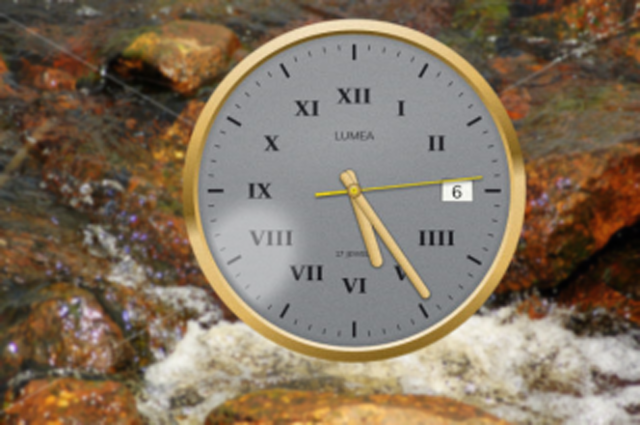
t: 5:24:14
